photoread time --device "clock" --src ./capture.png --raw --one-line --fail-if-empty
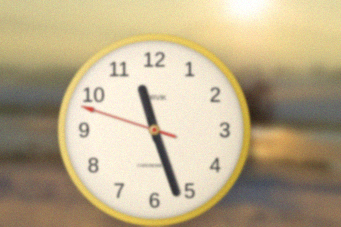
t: 11:26:48
